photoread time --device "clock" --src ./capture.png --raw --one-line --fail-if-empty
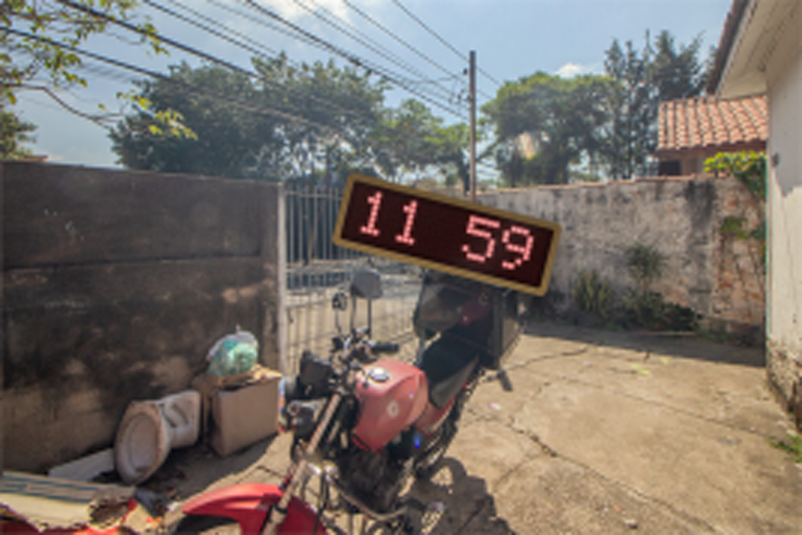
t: 11:59
